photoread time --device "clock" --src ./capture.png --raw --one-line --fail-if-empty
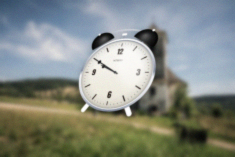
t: 9:50
